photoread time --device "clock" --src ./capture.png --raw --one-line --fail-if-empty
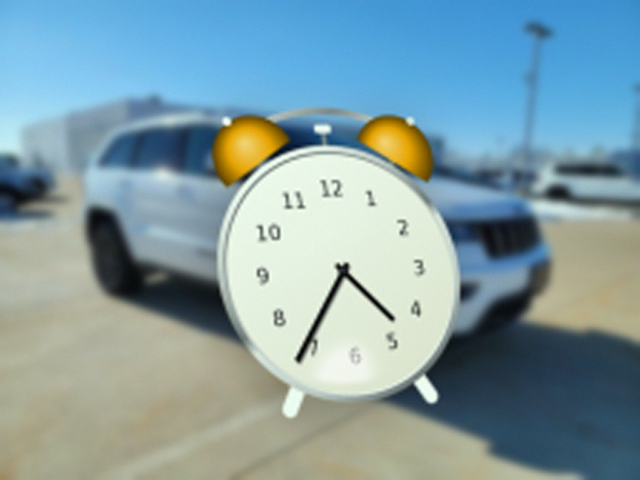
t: 4:36
